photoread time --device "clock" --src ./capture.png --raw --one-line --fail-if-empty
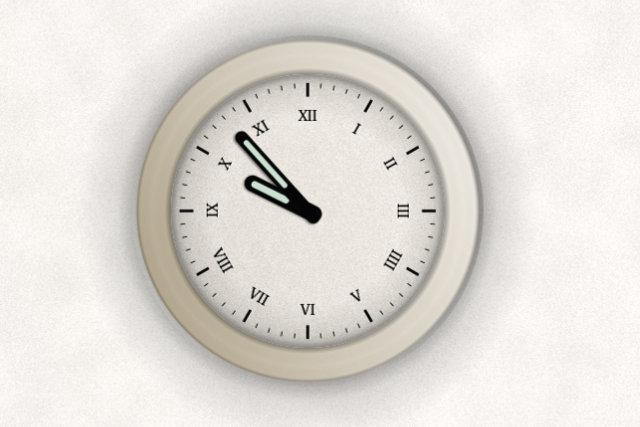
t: 9:53
